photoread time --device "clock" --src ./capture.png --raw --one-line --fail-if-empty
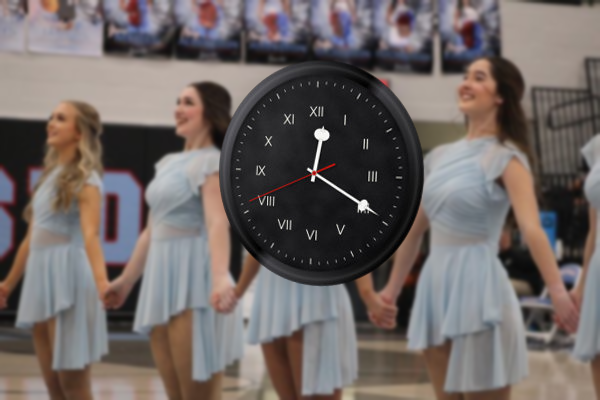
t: 12:19:41
